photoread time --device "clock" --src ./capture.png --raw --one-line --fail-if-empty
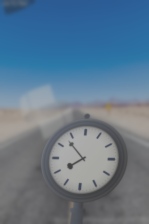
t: 7:53
